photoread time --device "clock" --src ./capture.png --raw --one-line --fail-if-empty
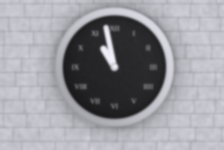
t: 10:58
